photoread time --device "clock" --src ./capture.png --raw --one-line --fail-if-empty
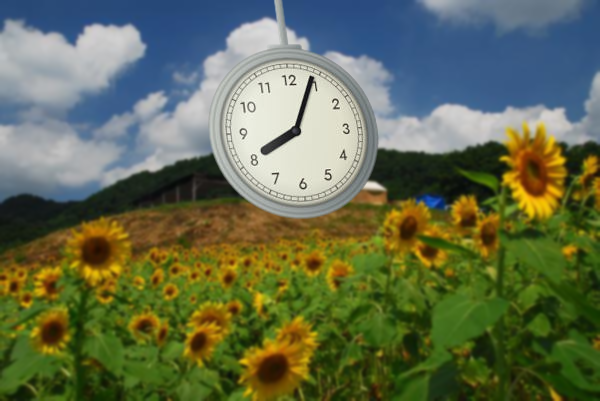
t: 8:04
